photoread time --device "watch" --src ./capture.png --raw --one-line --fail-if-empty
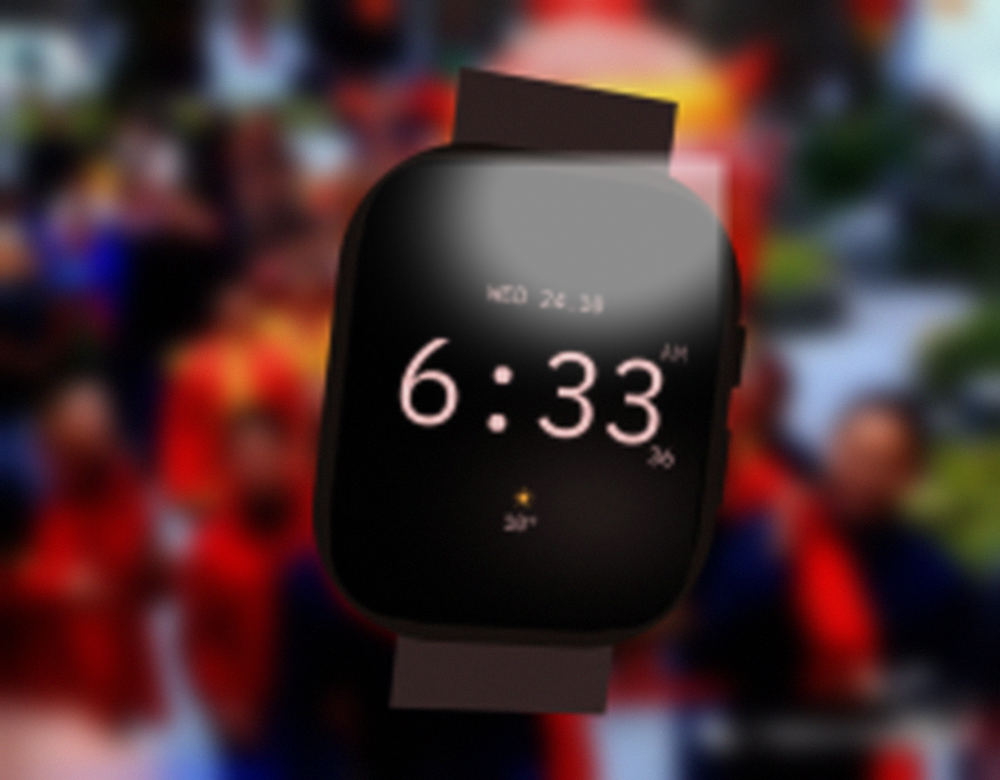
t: 6:33
